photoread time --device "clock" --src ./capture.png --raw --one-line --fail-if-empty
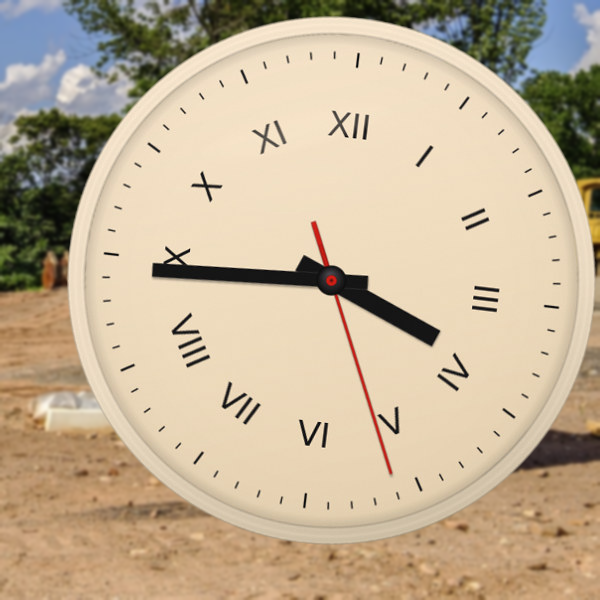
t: 3:44:26
